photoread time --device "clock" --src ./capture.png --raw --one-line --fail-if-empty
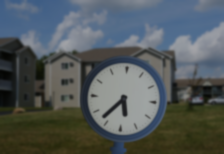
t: 5:37
